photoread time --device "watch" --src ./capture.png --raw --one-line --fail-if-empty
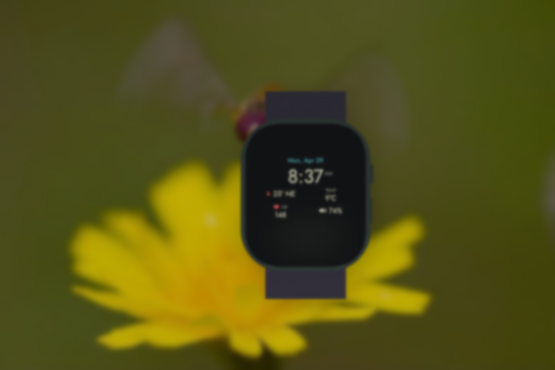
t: 8:37
